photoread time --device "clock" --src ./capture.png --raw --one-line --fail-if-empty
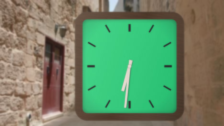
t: 6:31
